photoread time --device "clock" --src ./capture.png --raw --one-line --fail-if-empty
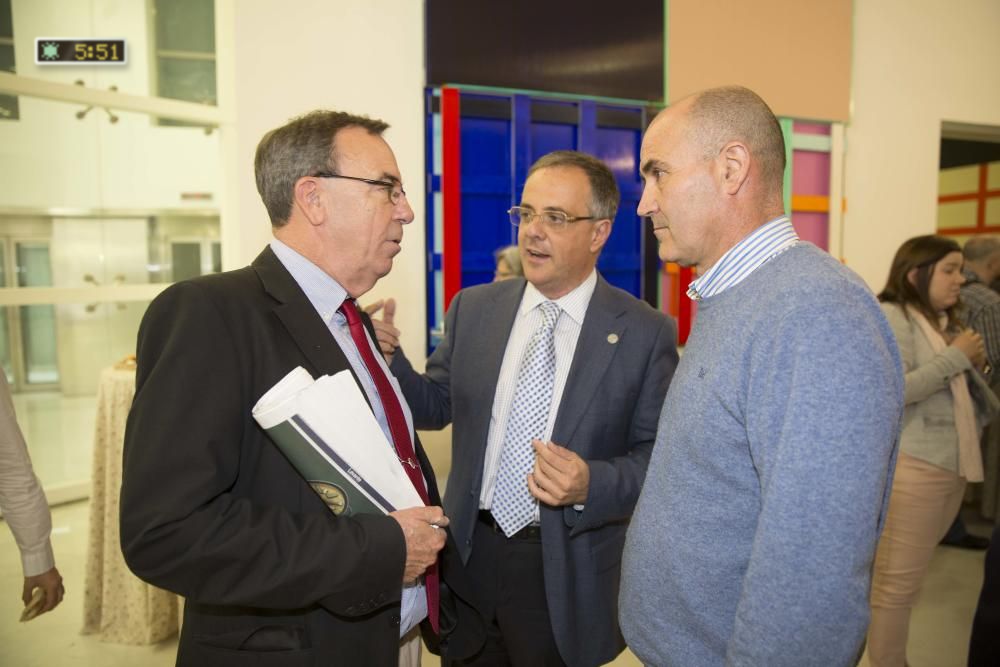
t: 5:51
